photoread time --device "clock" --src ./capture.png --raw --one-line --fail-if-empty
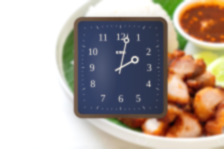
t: 2:02
